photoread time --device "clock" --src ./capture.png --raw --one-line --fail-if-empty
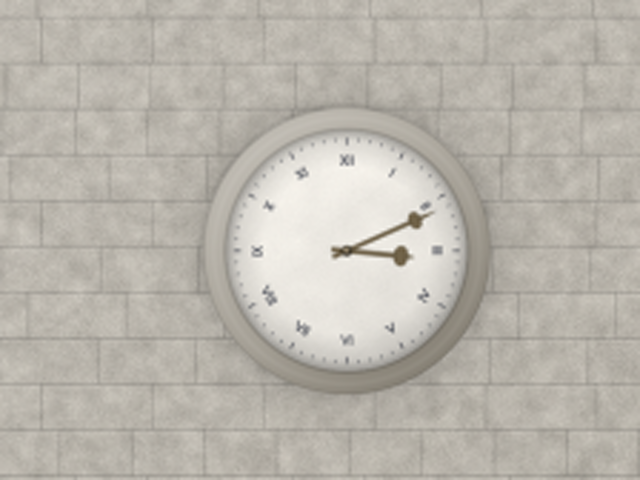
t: 3:11
